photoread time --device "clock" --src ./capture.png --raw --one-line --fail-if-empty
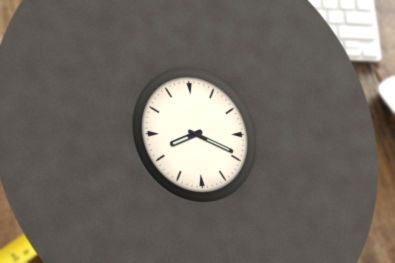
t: 8:19
